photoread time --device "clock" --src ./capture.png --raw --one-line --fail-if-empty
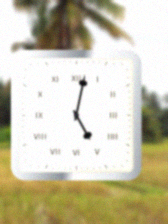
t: 5:02
